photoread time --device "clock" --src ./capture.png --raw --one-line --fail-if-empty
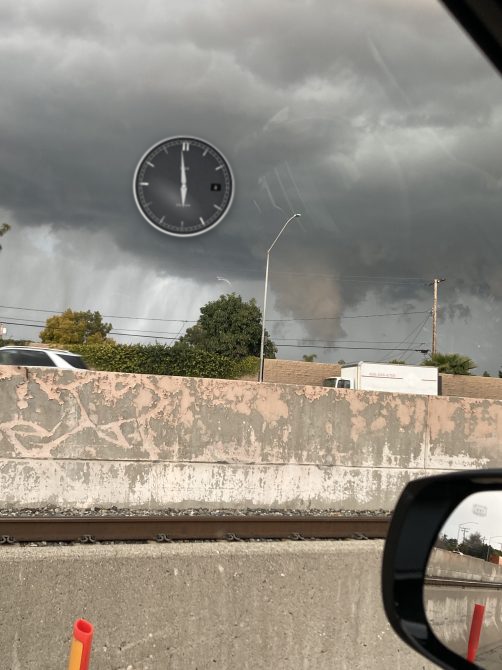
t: 5:59
